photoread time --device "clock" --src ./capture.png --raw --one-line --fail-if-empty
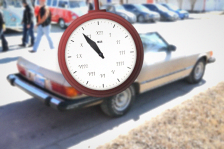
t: 10:54
